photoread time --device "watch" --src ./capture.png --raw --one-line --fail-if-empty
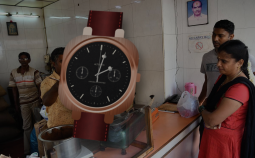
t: 2:02
